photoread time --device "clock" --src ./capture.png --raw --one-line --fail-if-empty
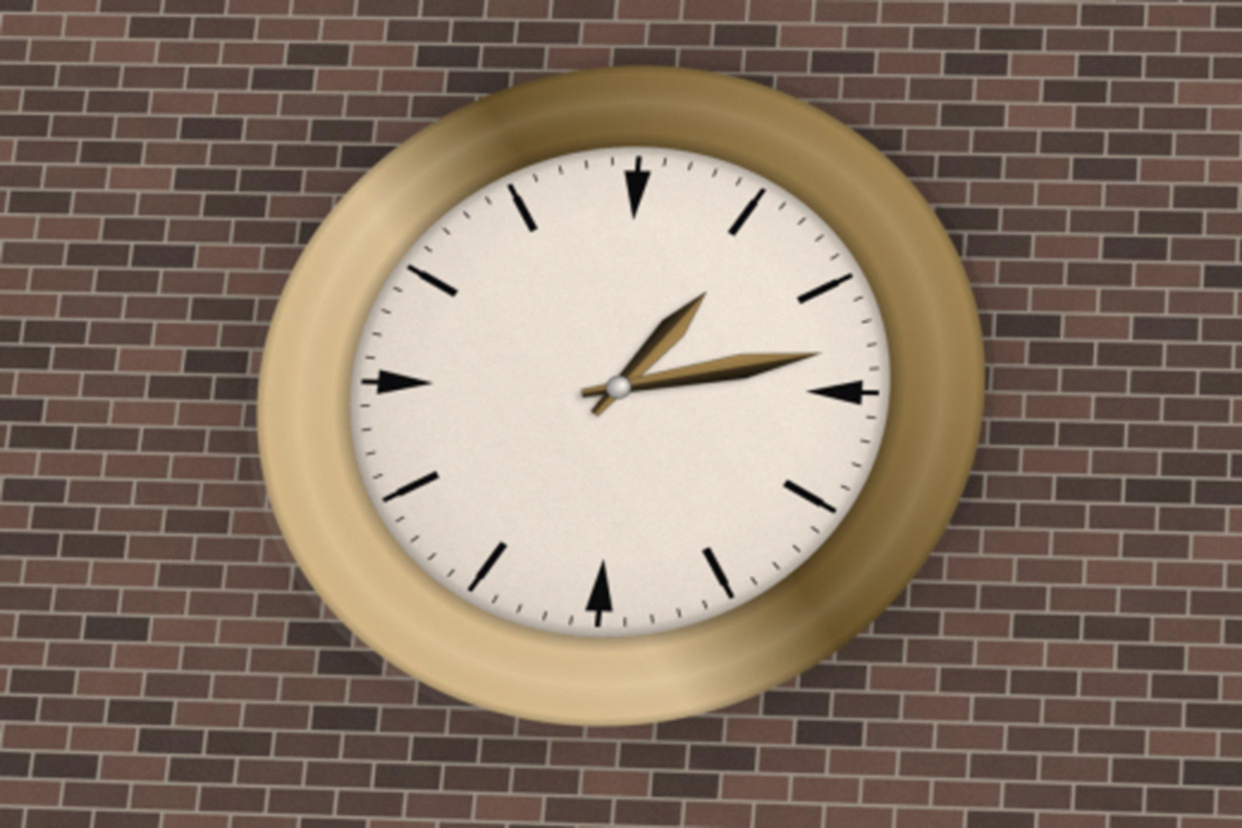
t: 1:13
